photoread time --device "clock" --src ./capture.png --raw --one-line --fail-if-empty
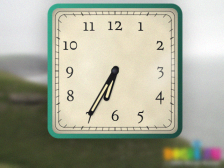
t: 6:35
